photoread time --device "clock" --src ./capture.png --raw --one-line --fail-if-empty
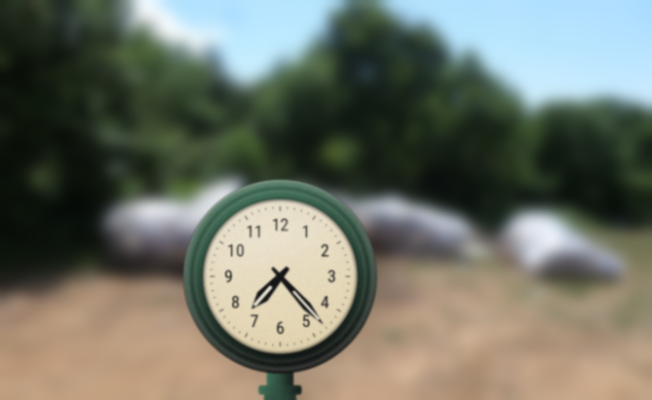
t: 7:23
